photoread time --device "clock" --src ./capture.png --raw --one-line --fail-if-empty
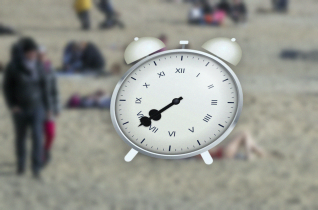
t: 7:38
